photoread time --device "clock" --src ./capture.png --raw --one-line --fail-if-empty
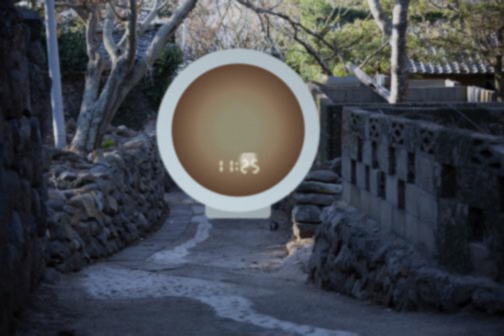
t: 11:25
